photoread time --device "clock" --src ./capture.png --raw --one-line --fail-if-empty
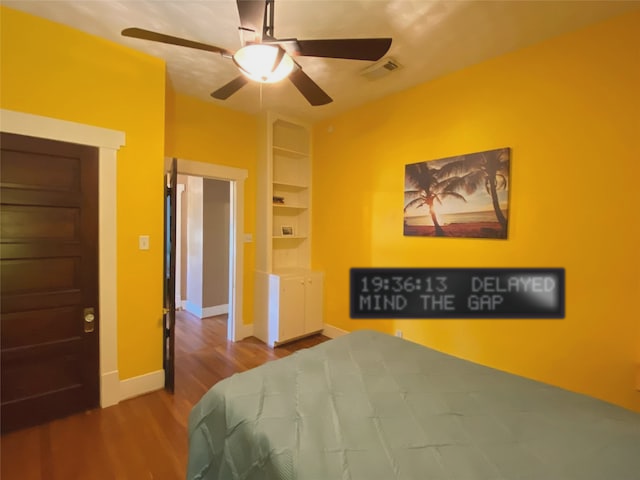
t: 19:36:13
